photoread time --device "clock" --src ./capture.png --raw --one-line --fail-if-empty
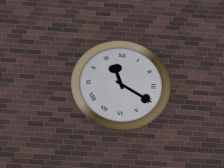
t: 11:20
